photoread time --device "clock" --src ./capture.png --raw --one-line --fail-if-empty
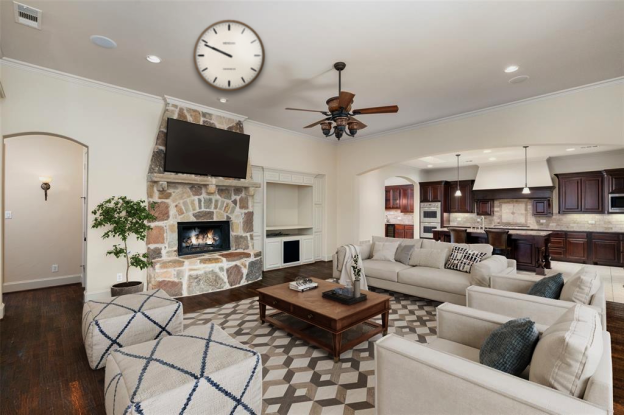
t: 9:49
